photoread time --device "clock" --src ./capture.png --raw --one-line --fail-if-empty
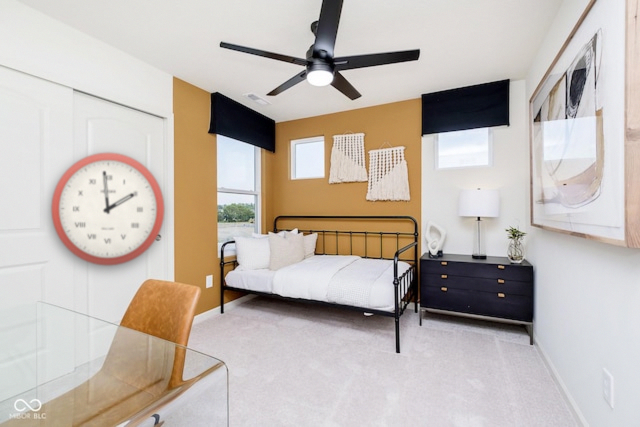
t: 1:59
